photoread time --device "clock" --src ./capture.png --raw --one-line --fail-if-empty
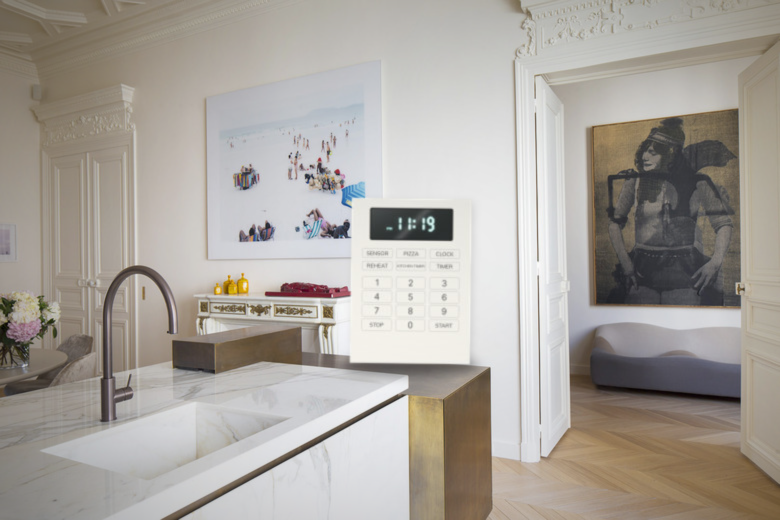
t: 11:19
